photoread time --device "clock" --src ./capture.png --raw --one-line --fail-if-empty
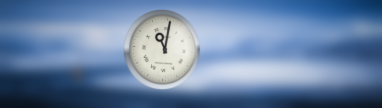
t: 11:01
